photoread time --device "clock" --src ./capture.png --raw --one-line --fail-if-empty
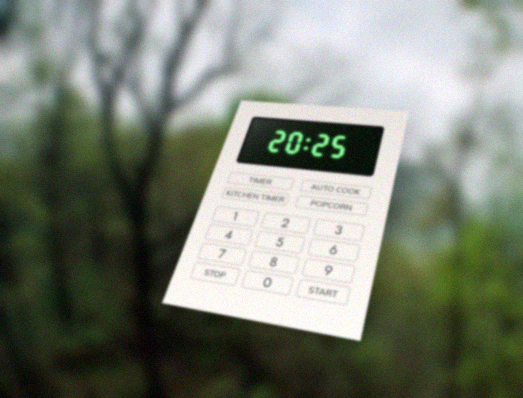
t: 20:25
